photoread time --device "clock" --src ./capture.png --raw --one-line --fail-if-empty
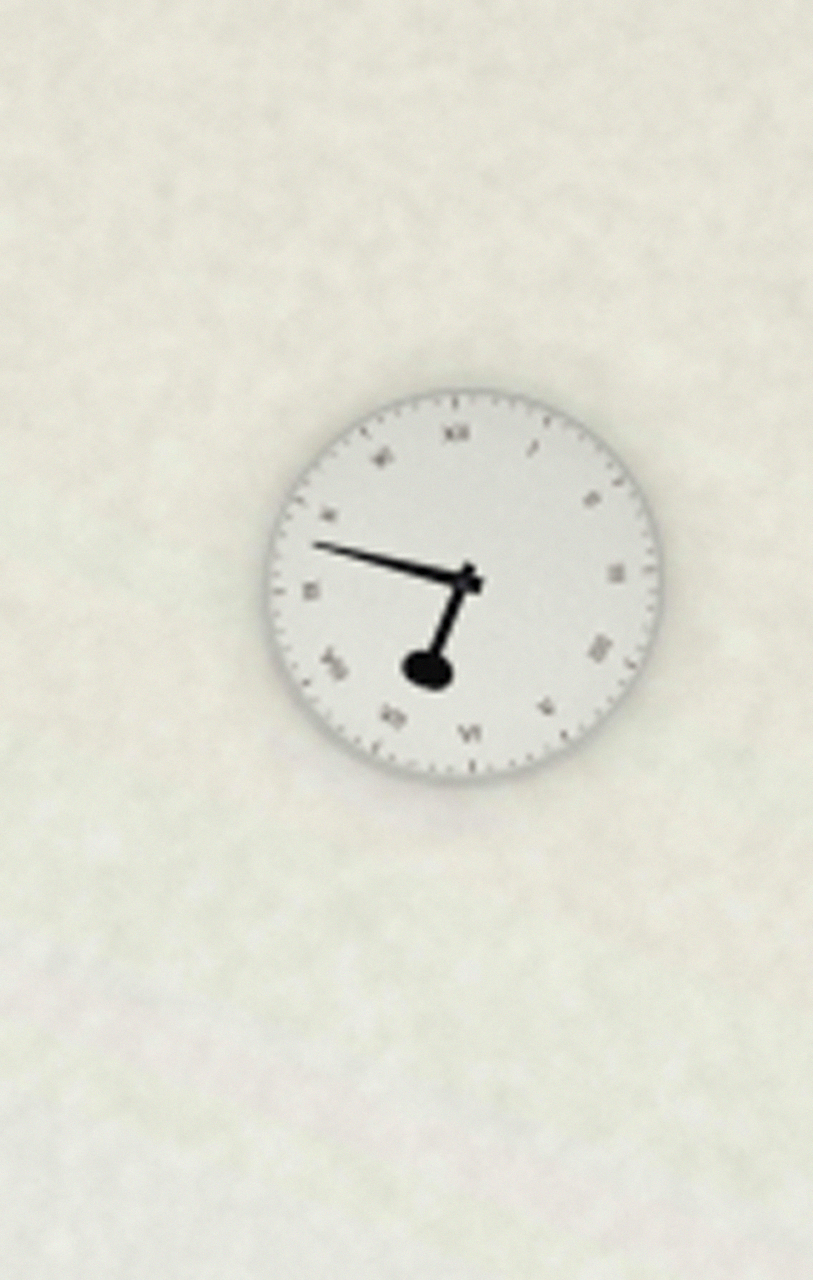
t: 6:48
